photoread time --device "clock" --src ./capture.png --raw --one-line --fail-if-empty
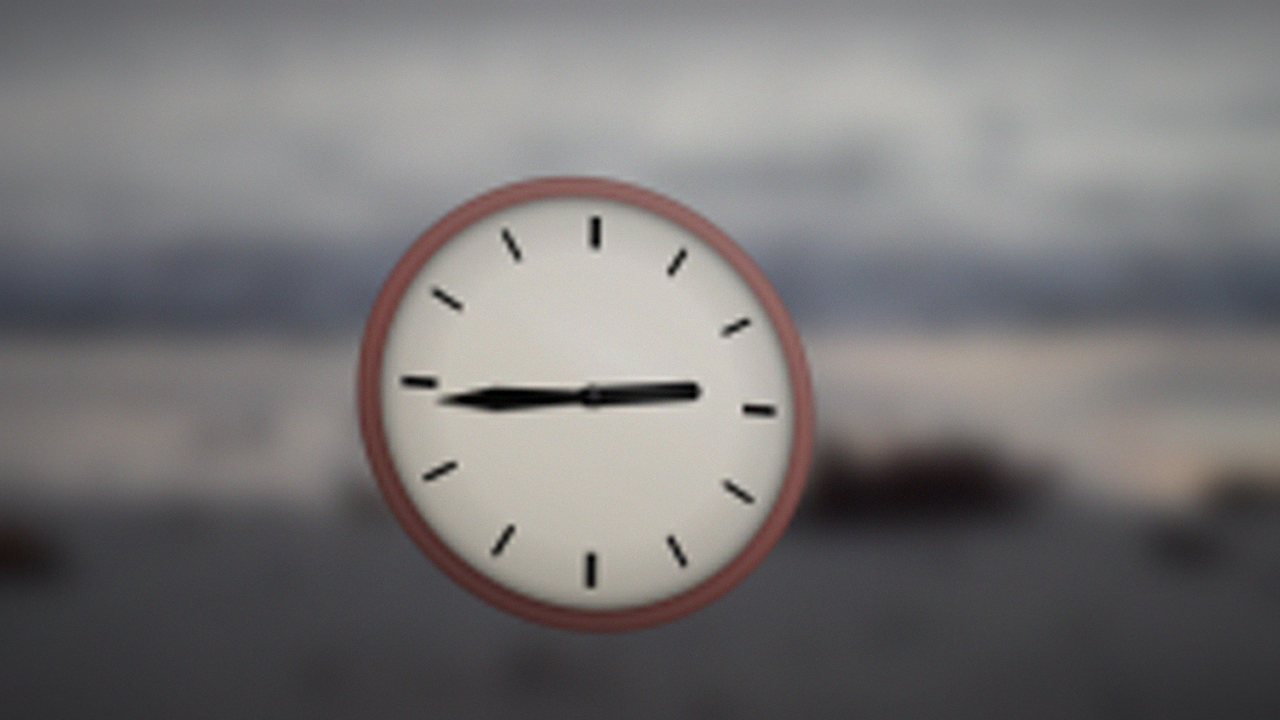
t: 2:44
